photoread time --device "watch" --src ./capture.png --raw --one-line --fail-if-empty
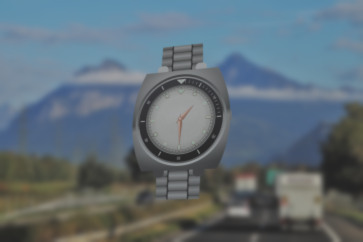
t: 1:30
